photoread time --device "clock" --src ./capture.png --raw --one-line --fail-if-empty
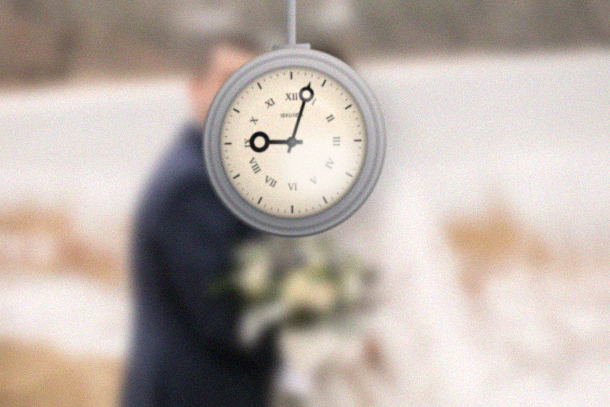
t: 9:03
